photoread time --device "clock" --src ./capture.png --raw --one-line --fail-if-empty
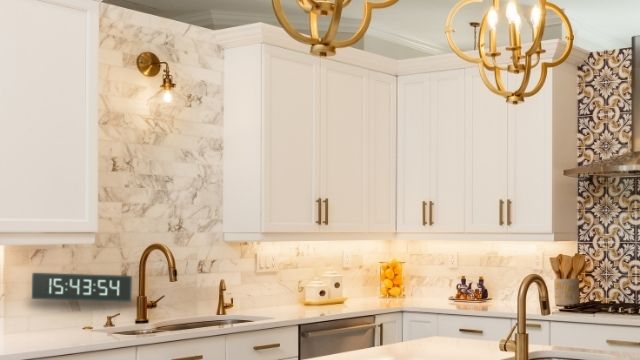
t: 15:43:54
